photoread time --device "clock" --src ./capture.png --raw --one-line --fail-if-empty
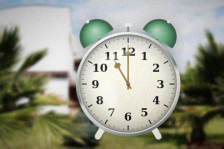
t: 11:00
